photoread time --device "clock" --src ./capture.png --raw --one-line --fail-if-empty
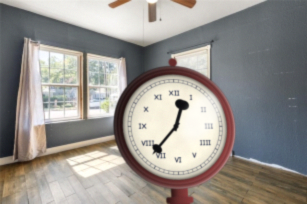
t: 12:37
